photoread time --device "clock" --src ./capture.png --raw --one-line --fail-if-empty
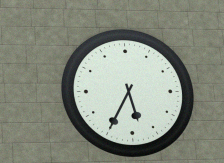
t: 5:35
